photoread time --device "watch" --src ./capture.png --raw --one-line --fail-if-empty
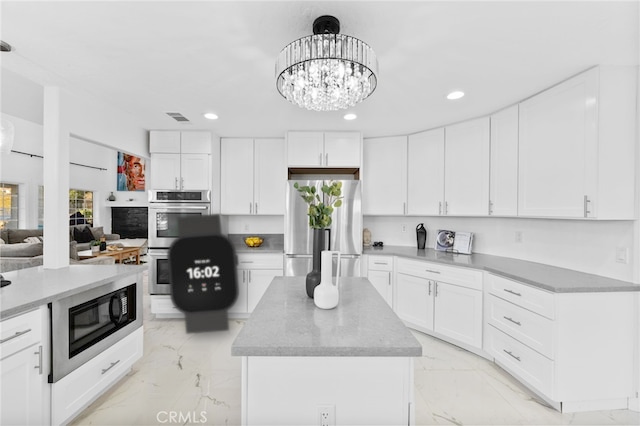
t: 16:02
